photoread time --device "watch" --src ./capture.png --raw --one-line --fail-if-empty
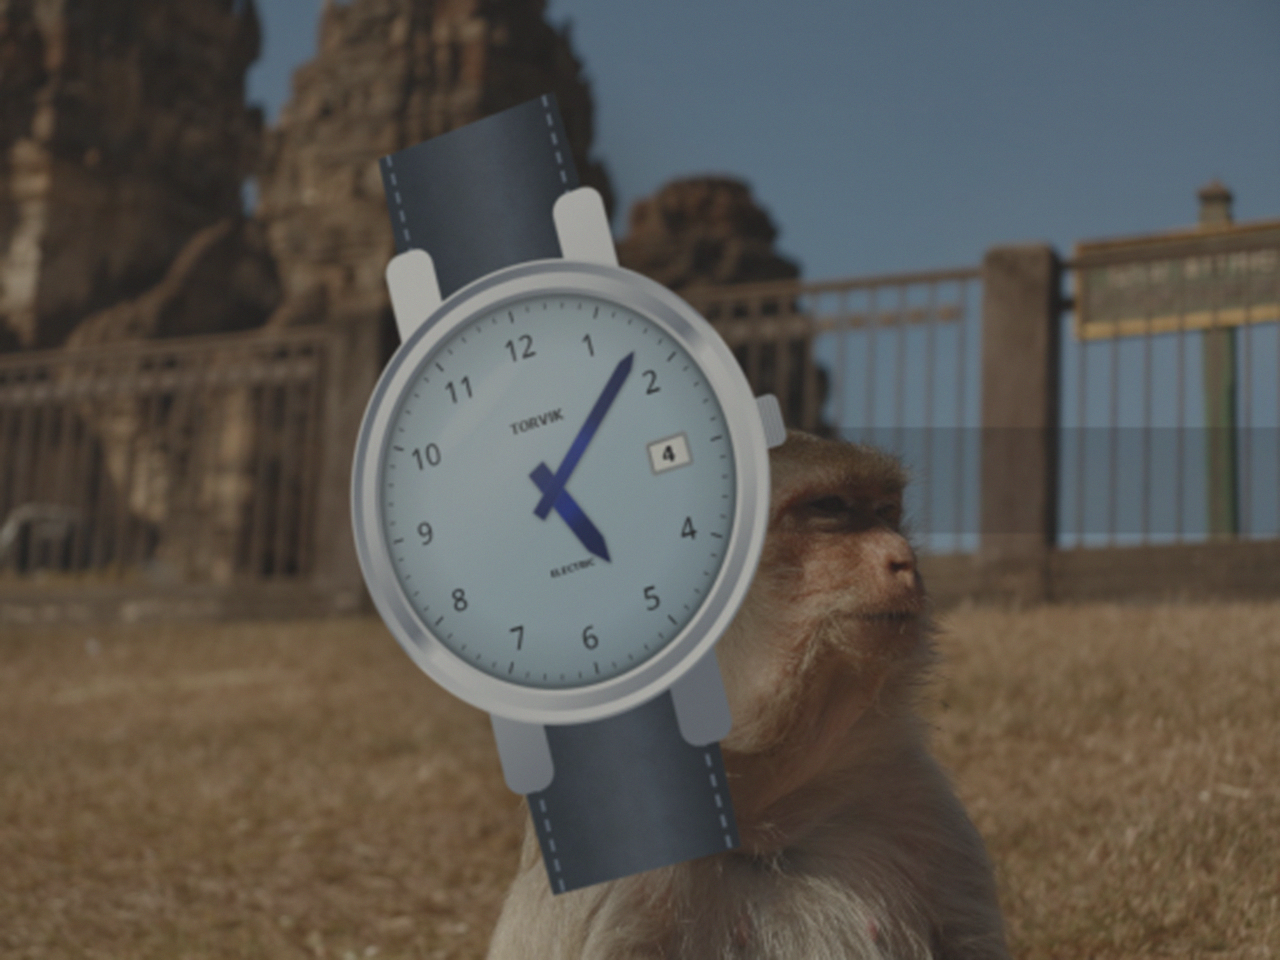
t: 5:08
